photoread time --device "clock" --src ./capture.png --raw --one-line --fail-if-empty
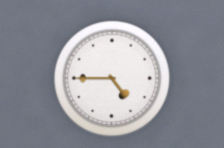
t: 4:45
